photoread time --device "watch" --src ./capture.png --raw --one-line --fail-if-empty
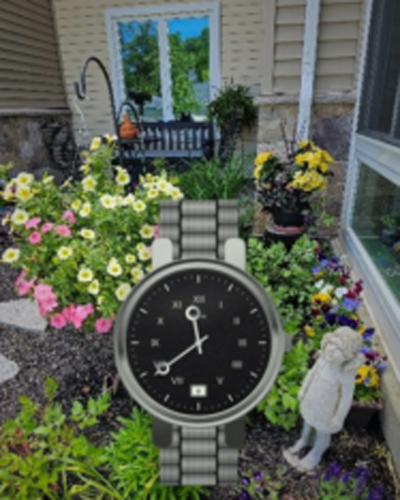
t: 11:39
